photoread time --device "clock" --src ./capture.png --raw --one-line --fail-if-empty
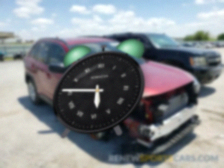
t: 5:46
